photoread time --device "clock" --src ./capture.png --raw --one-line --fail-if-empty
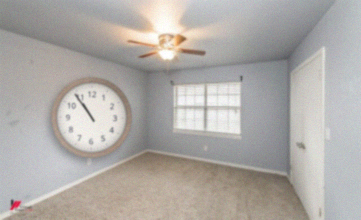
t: 10:54
